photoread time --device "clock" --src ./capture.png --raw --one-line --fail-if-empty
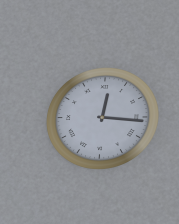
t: 12:16
